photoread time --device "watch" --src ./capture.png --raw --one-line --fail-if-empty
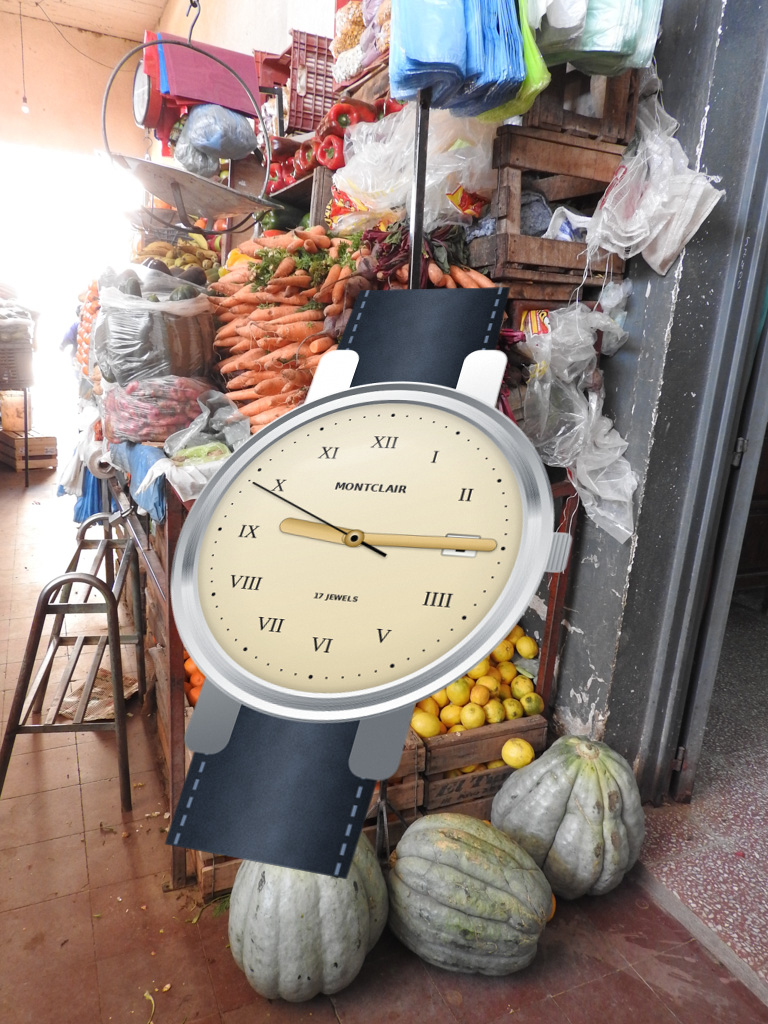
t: 9:14:49
